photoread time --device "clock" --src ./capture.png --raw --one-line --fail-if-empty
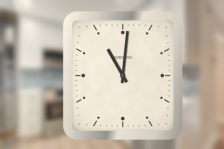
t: 11:01
